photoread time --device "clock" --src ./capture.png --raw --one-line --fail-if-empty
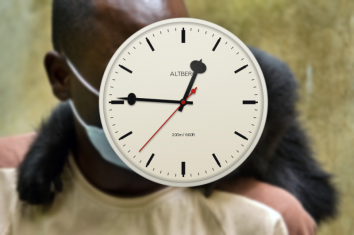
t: 12:45:37
